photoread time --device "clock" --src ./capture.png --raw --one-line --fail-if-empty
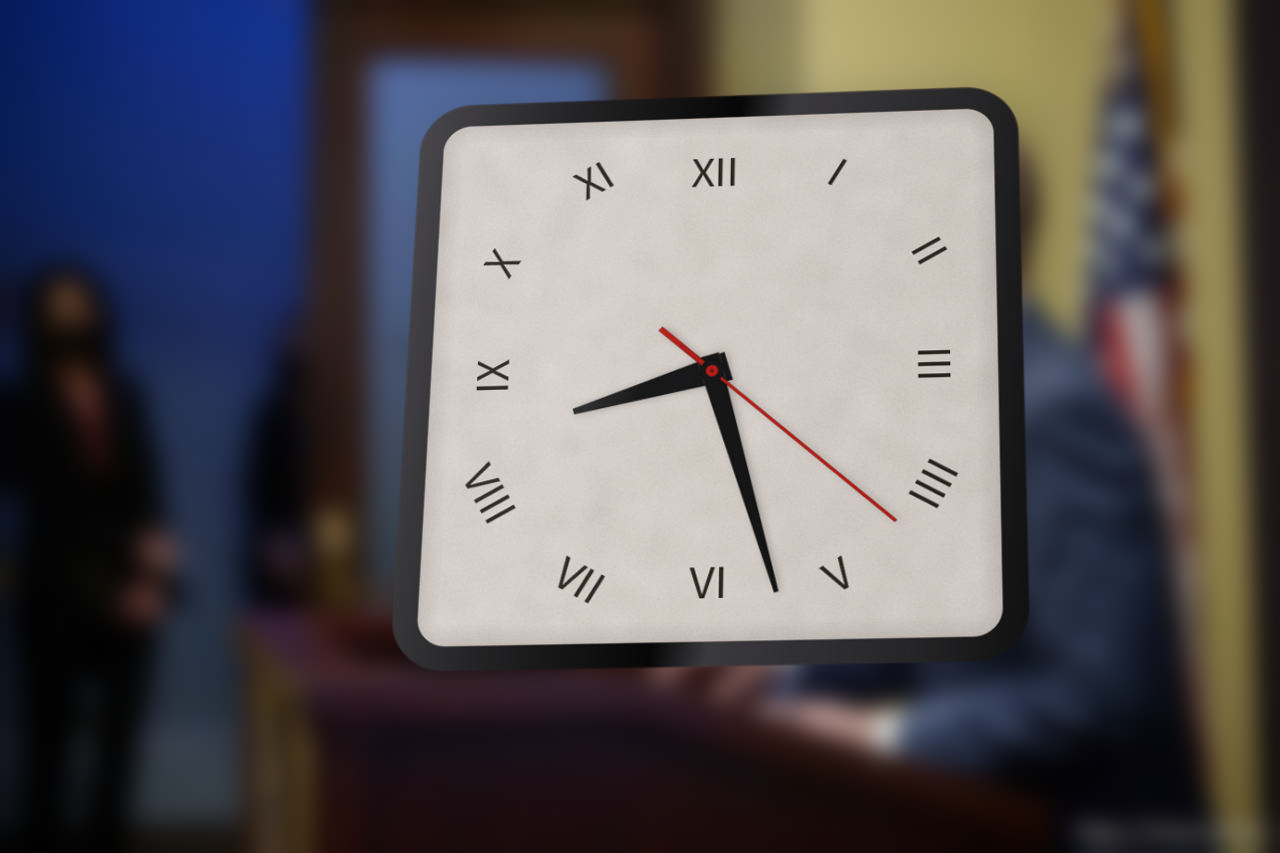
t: 8:27:22
